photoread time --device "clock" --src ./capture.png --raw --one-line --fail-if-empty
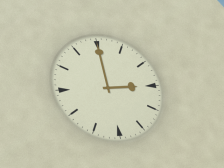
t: 3:00
